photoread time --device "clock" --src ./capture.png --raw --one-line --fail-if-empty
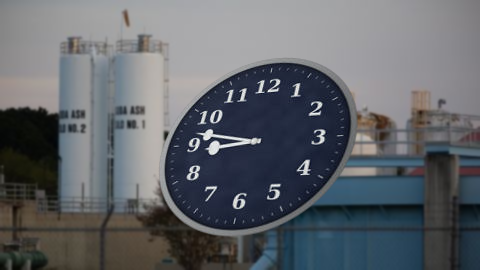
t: 8:47
